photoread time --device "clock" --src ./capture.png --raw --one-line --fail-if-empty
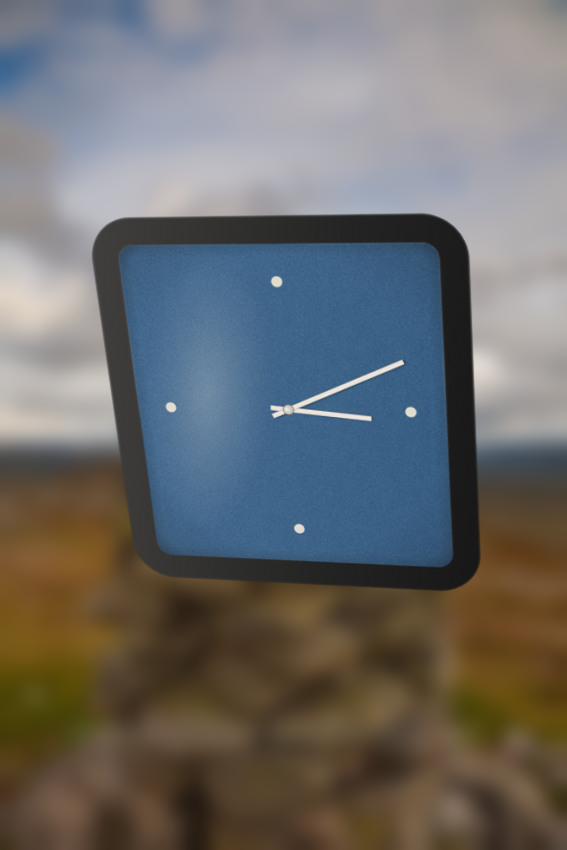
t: 3:11
